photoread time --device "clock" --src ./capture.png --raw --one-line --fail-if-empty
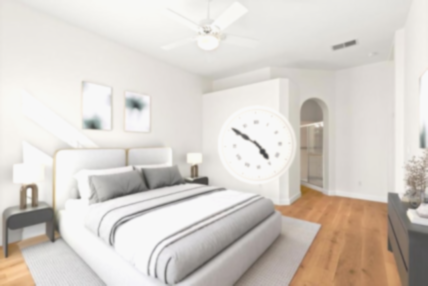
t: 4:51
